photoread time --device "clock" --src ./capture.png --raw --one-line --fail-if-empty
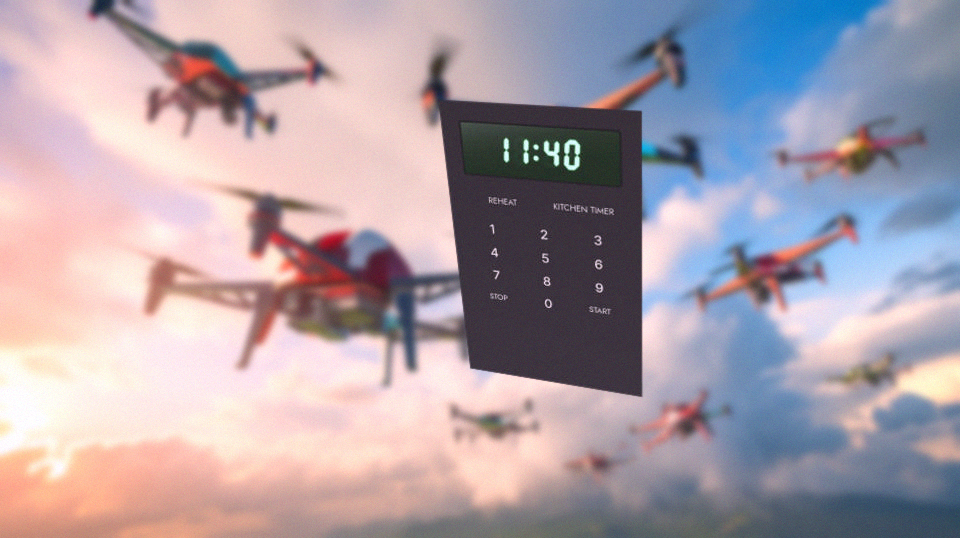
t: 11:40
